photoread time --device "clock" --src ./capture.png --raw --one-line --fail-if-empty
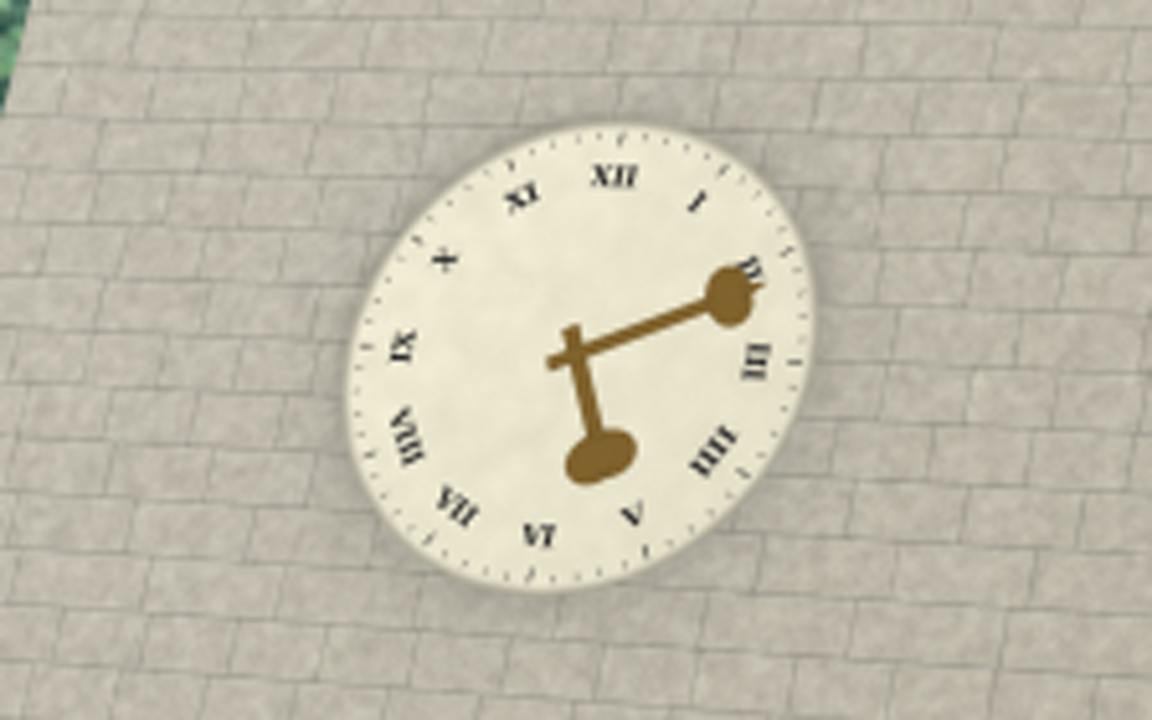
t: 5:11
